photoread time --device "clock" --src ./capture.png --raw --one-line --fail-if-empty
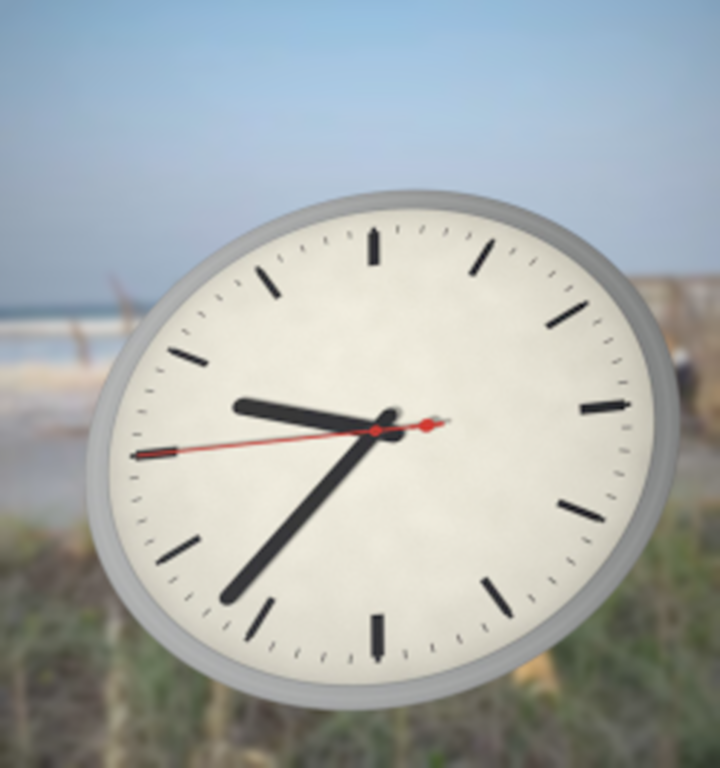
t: 9:36:45
